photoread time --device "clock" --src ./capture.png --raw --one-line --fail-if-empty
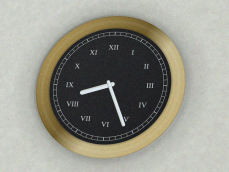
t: 8:26
